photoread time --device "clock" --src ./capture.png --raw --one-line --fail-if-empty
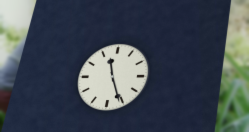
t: 11:26
